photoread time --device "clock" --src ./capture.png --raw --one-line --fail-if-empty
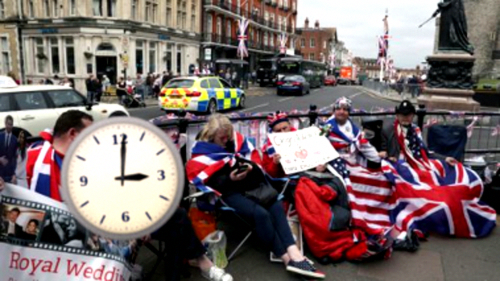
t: 3:01
